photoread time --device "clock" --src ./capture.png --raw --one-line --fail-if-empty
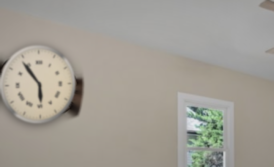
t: 5:54
